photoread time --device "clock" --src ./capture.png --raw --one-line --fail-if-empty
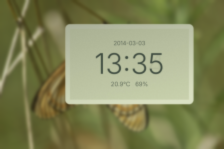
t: 13:35
